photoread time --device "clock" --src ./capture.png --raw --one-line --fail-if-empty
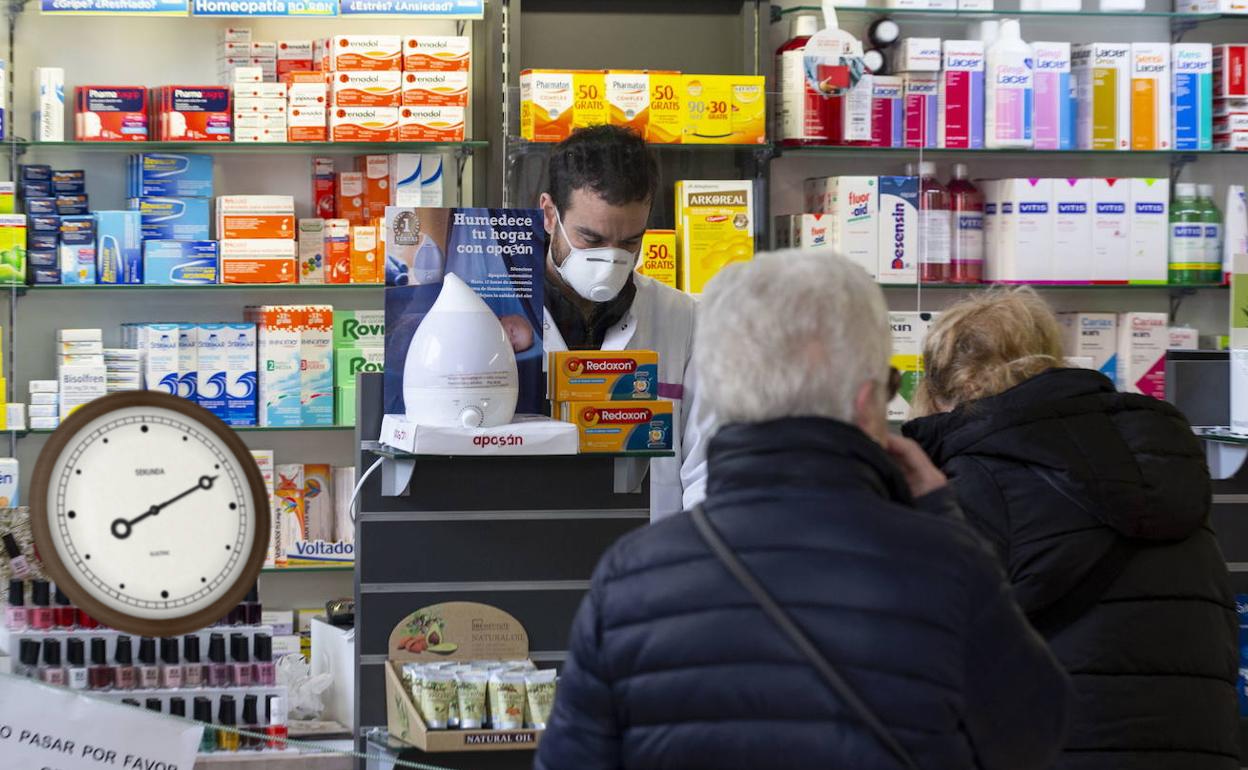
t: 8:11
